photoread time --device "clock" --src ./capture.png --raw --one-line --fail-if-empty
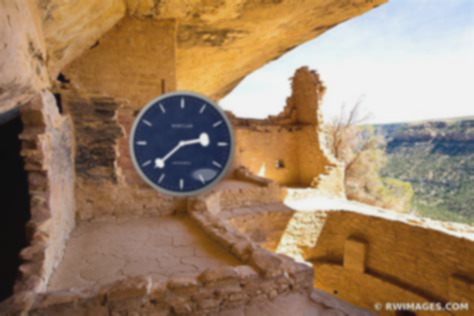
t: 2:38
